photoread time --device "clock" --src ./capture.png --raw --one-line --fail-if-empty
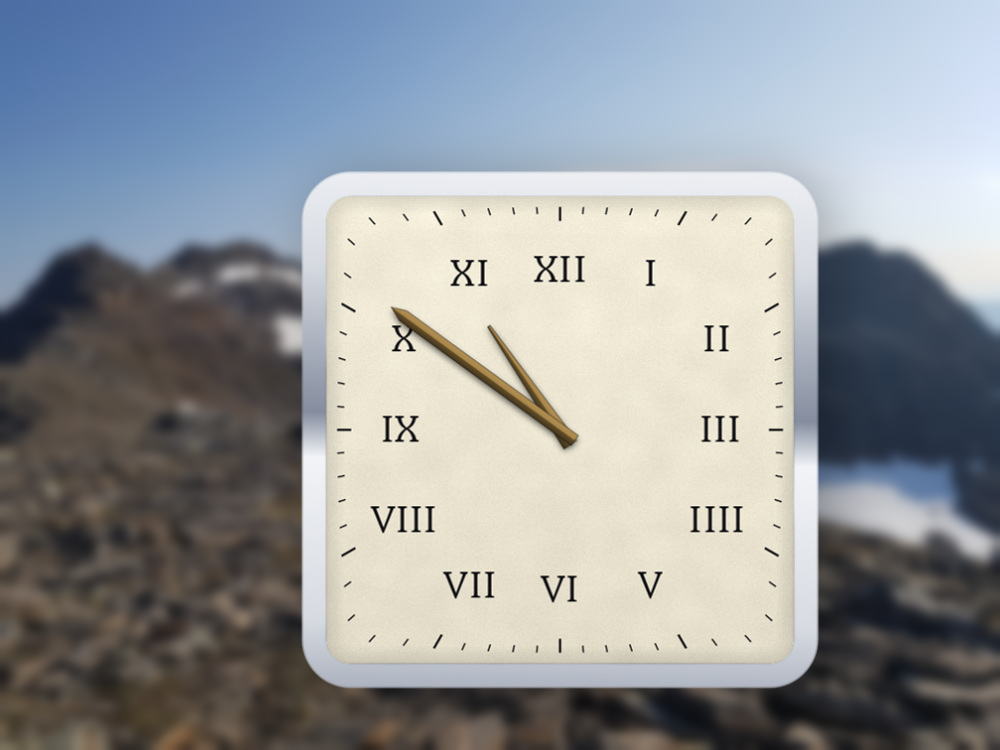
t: 10:51
